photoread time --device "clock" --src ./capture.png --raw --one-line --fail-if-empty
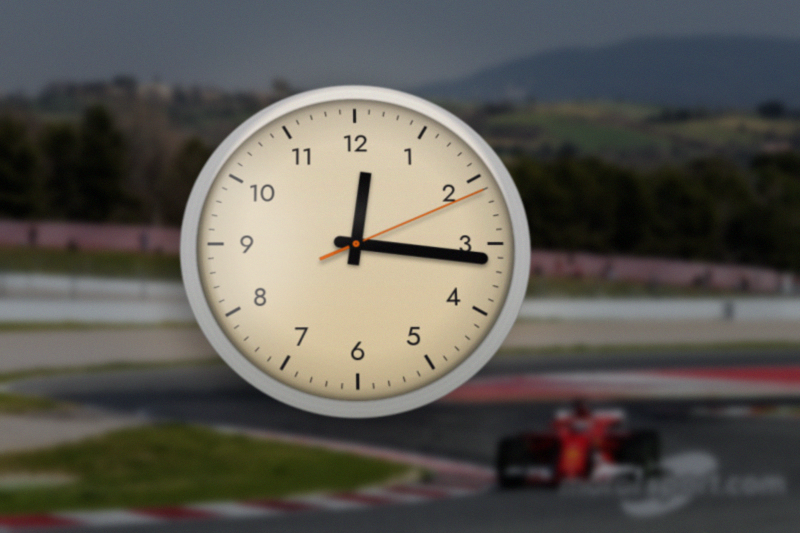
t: 12:16:11
